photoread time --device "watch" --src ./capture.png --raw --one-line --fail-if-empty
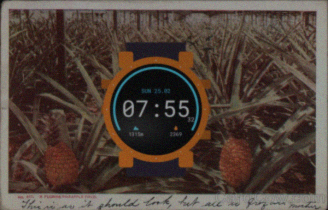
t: 7:55
